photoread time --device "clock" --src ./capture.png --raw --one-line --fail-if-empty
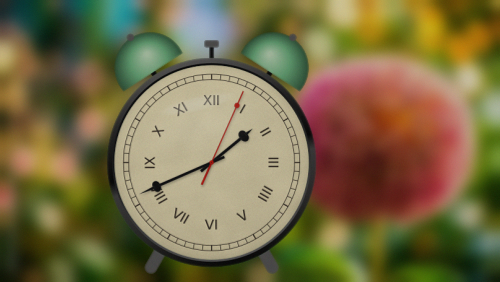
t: 1:41:04
